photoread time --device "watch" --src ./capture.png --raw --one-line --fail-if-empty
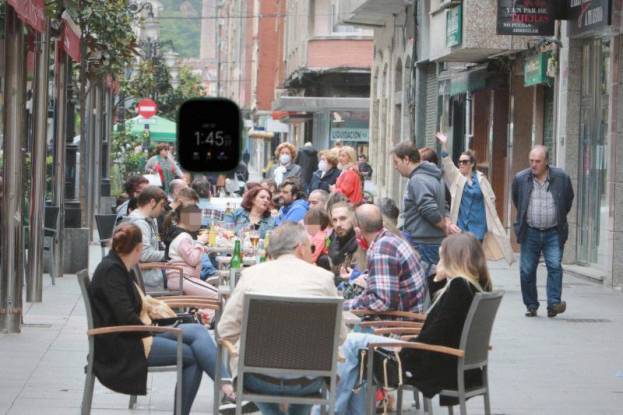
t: 1:45
